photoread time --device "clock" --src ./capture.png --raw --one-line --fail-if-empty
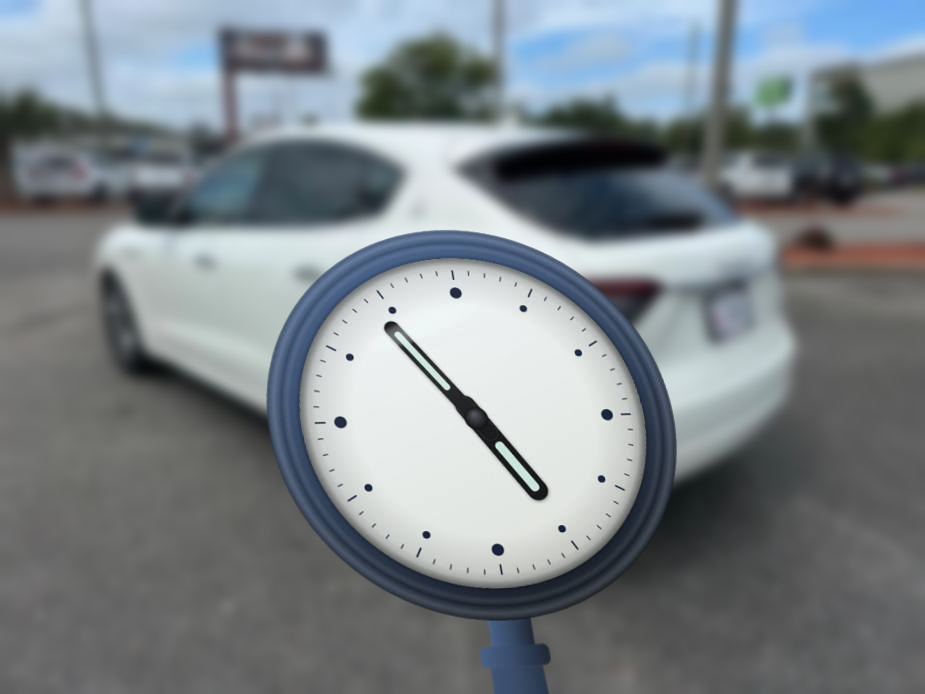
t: 4:54
